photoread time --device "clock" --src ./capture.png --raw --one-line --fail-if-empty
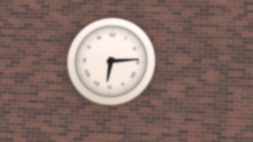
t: 6:14
